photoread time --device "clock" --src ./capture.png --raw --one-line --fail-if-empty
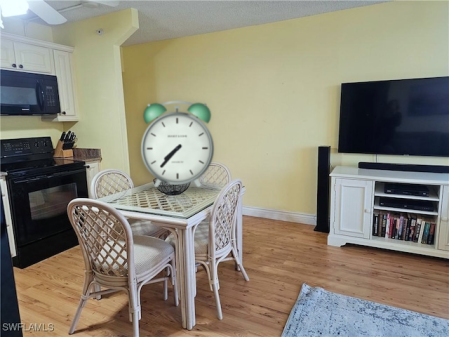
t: 7:37
